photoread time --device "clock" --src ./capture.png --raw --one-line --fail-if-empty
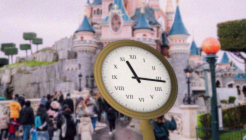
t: 11:16
